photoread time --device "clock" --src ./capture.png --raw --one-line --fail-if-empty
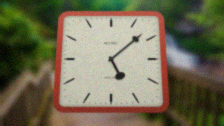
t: 5:08
